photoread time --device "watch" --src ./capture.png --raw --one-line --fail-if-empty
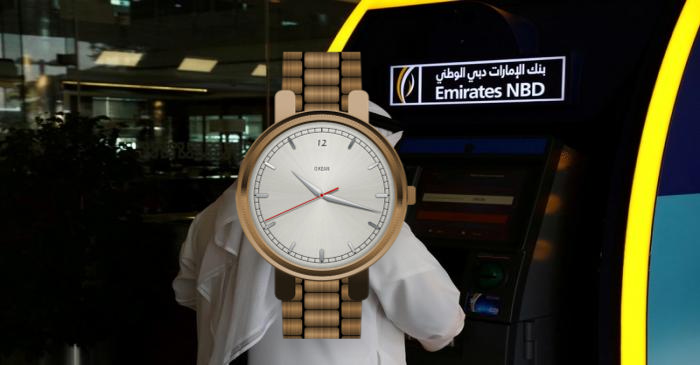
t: 10:17:41
